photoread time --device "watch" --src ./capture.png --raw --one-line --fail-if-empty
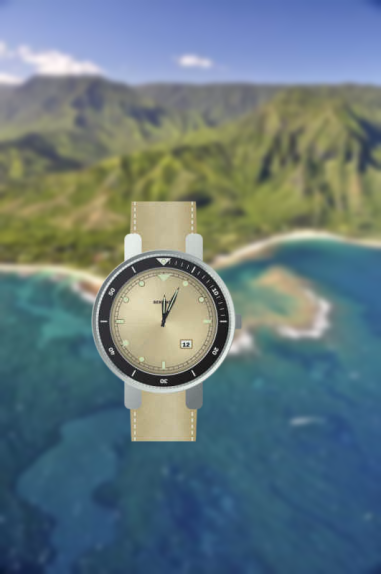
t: 12:04
